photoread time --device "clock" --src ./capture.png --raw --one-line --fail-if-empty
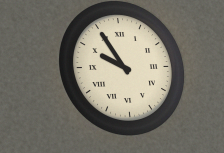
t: 9:55
